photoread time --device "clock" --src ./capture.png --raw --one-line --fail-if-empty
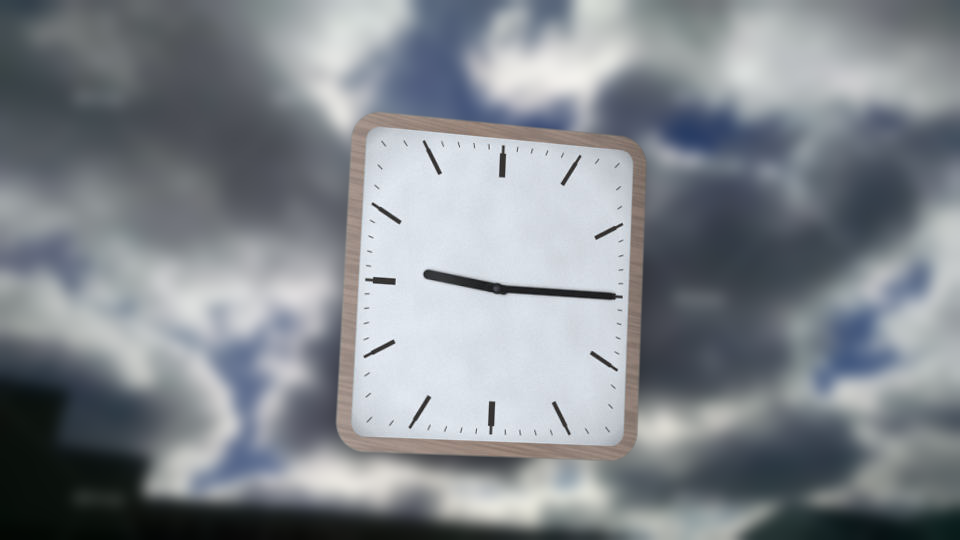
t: 9:15
